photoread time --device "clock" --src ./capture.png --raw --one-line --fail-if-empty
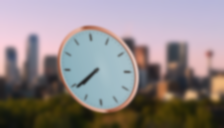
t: 7:39
